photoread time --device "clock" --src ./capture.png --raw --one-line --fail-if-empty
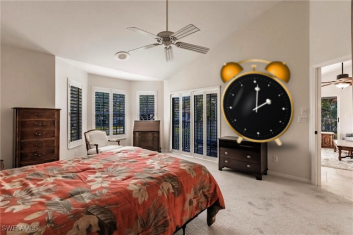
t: 2:01
